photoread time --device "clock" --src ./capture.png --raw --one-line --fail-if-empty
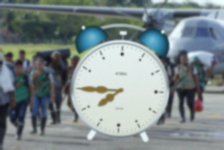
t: 7:45
